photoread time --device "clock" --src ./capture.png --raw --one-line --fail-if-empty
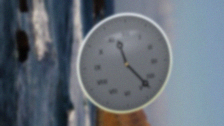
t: 11:23
